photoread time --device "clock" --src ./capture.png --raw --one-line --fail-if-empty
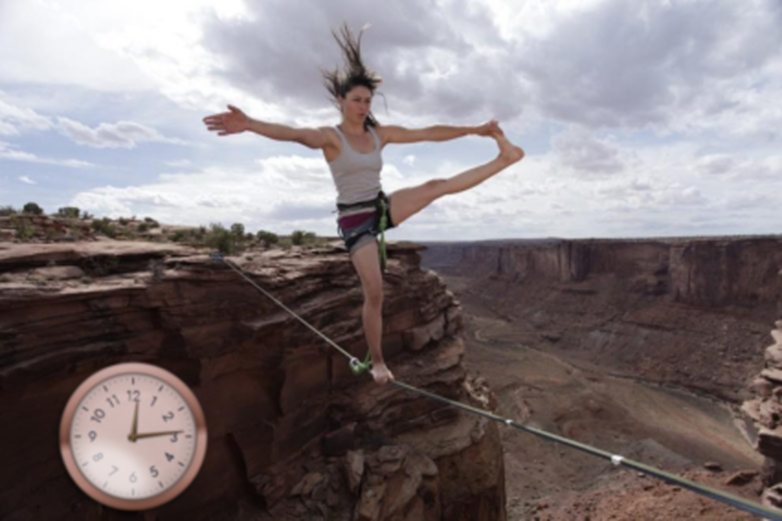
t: 12:14
